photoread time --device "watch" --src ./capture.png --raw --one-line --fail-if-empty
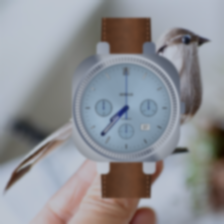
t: 7:37
